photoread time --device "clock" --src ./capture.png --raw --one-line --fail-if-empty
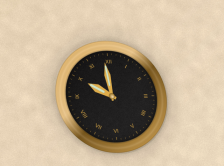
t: 9:59
